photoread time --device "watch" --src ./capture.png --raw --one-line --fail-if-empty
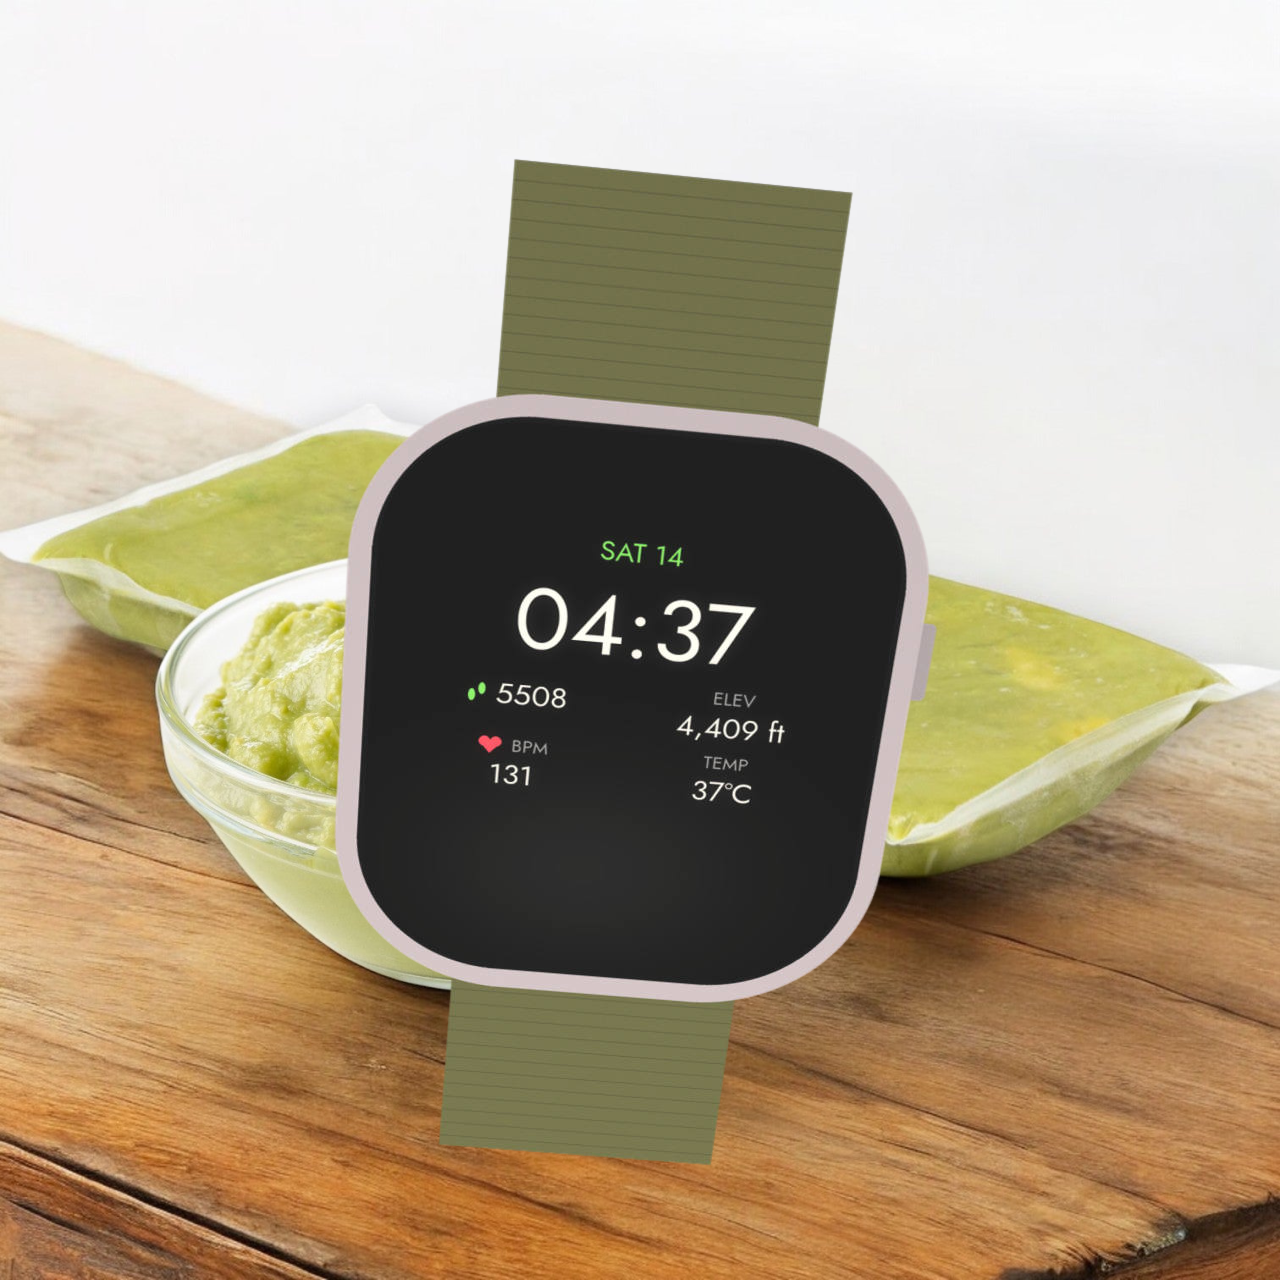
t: 4:37
